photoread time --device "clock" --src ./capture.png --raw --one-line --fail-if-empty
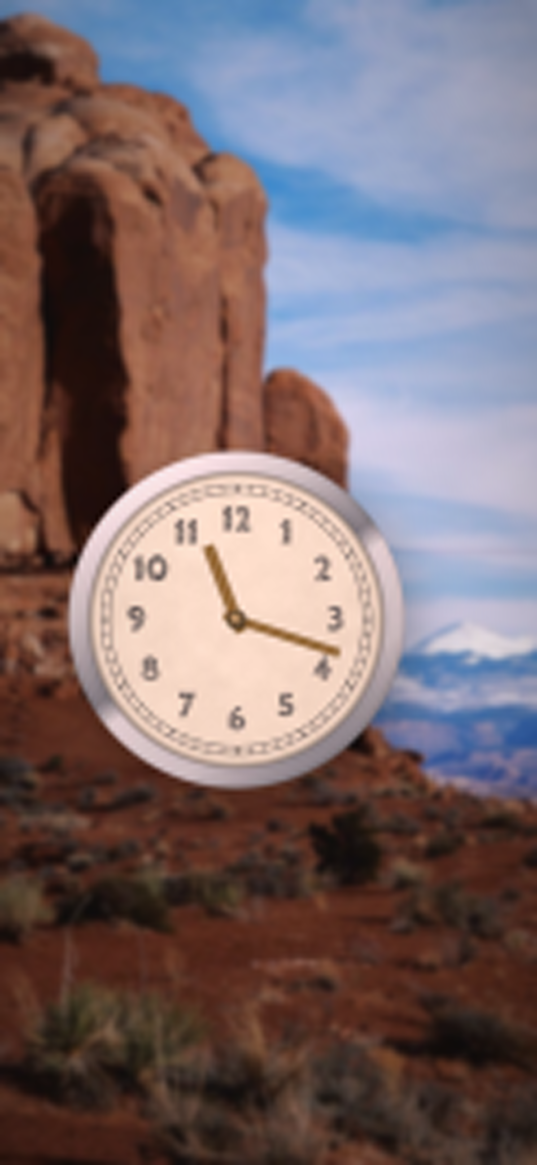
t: 11:18
